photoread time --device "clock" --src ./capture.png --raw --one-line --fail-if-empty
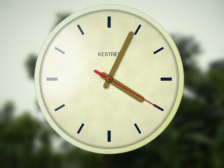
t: 4:04:20
